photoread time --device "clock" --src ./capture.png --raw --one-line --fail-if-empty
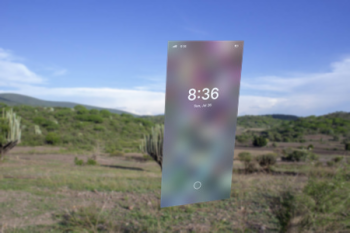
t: 8:36
